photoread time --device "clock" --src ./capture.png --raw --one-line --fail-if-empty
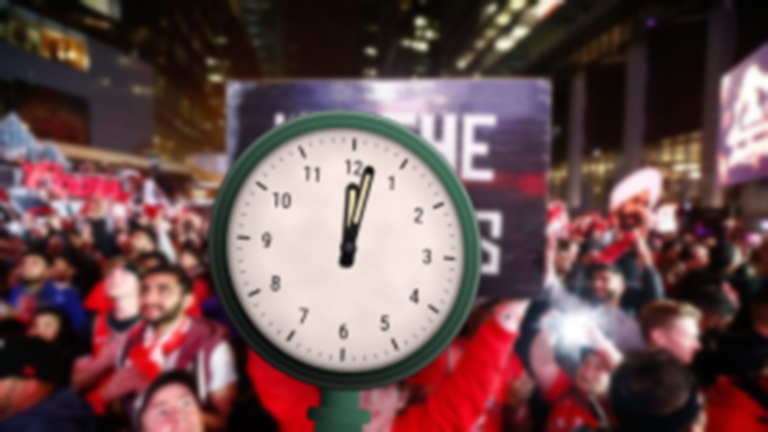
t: 12:02
